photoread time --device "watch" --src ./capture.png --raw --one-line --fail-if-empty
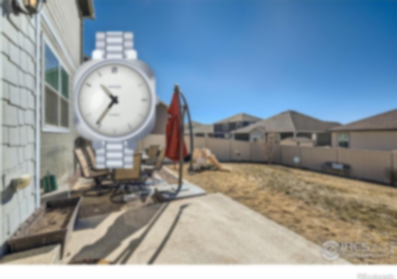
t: 10:36
